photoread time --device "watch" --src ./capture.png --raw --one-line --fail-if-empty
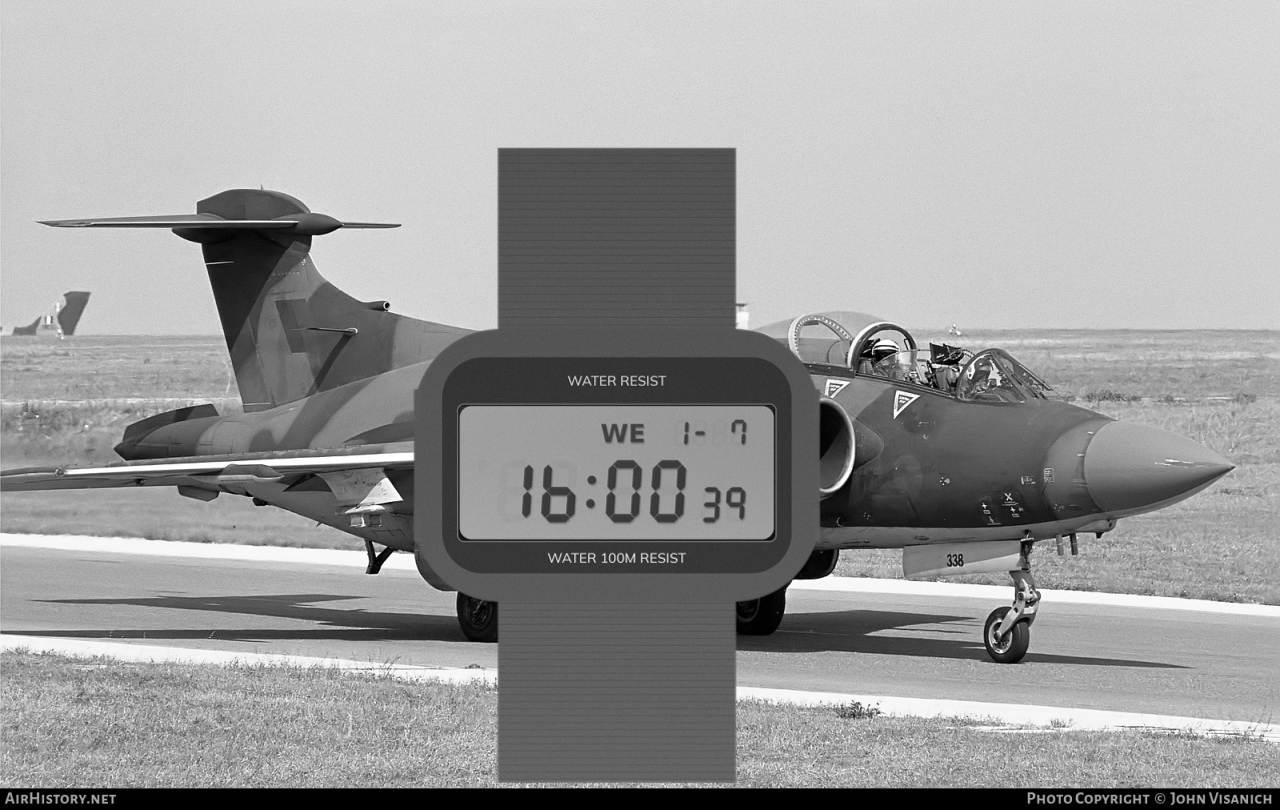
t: 16:00:39
